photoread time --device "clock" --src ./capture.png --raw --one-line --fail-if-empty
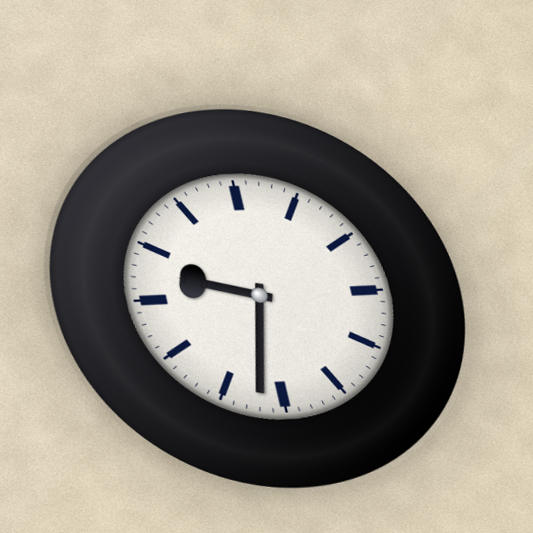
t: 9:32
